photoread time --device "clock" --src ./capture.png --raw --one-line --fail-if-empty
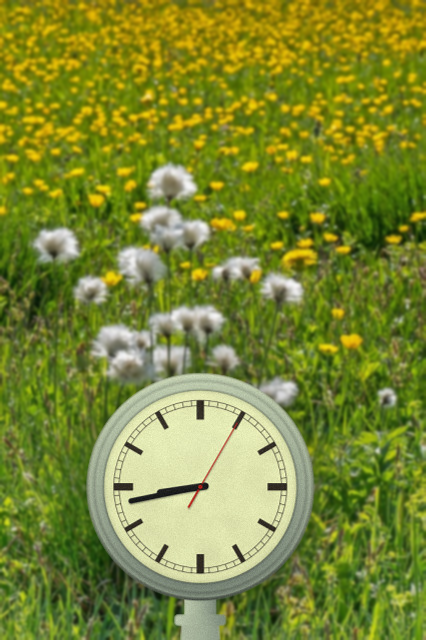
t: 8:43:05
